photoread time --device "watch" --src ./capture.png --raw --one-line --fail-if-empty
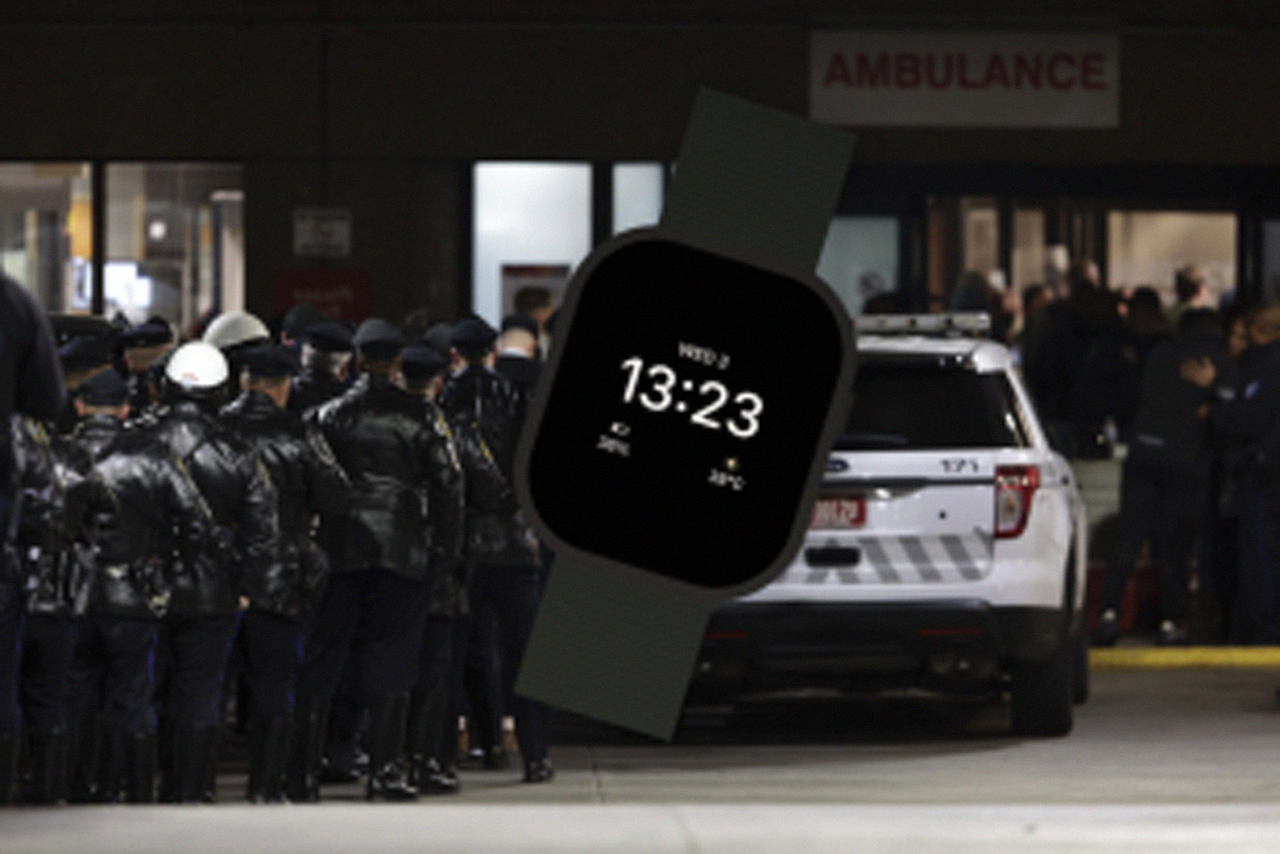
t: 13:23
